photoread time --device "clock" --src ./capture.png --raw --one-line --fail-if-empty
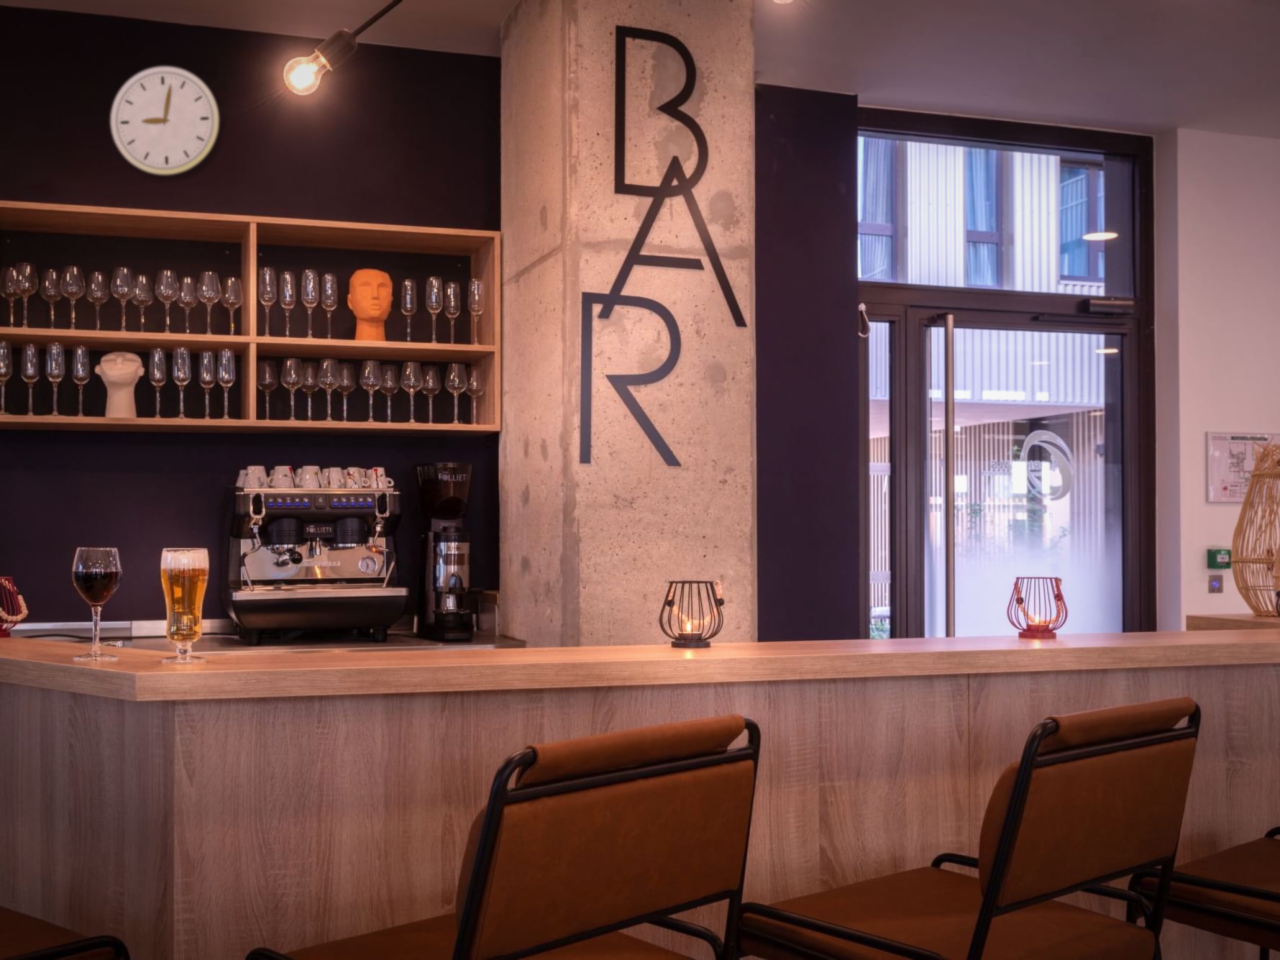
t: 9:02
